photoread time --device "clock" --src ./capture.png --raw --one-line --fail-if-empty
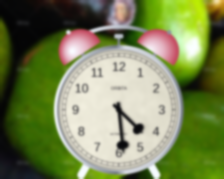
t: 4:29
